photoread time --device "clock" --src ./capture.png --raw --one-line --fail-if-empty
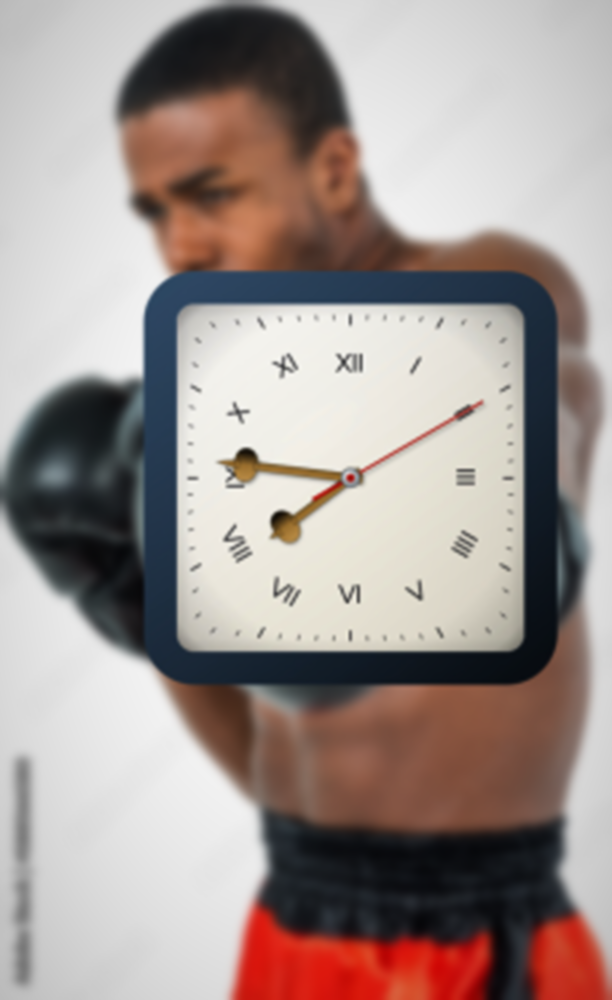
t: 7:46:10
